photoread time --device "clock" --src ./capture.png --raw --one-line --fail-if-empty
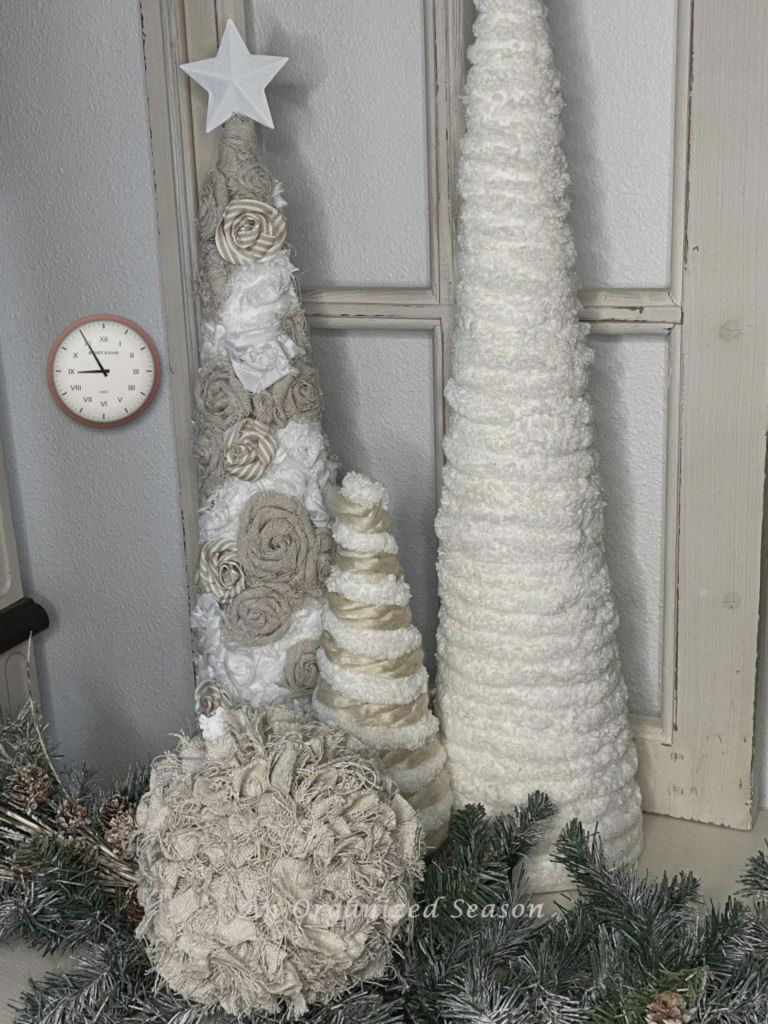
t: 8:55
